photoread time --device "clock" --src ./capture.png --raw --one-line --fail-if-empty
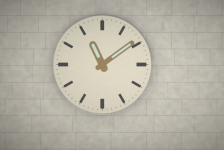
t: 11:09
